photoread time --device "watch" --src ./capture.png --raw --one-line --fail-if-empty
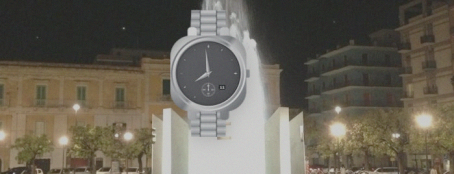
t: 7:59
